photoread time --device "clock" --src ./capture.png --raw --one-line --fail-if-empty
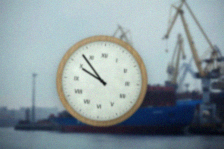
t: 9:53
